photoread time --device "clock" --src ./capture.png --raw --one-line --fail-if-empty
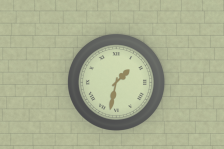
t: 1:32
